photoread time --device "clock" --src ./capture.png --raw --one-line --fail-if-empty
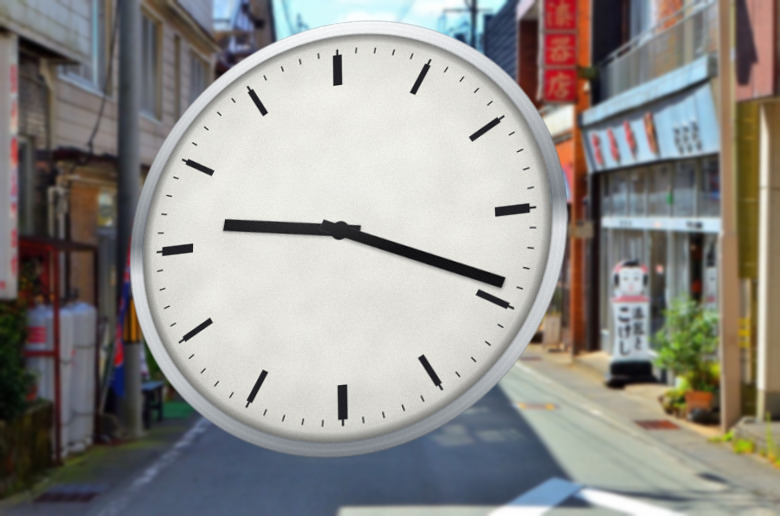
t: 9:19
